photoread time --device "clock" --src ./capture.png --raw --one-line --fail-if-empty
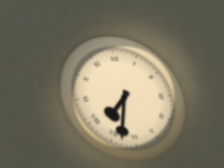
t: 7:33
